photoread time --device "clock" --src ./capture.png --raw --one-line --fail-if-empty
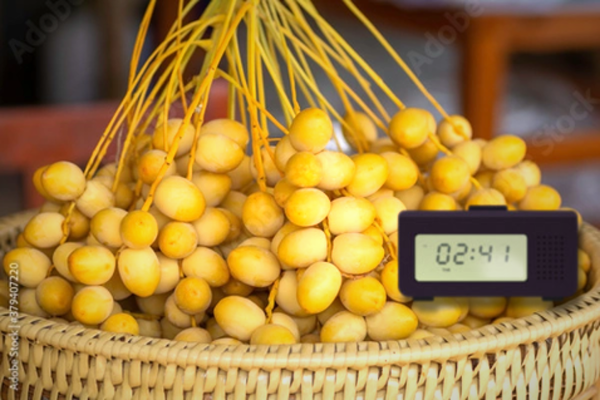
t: 2:41
